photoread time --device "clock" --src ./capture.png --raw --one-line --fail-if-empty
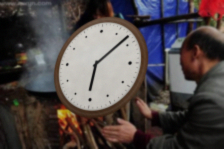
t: 6:08
